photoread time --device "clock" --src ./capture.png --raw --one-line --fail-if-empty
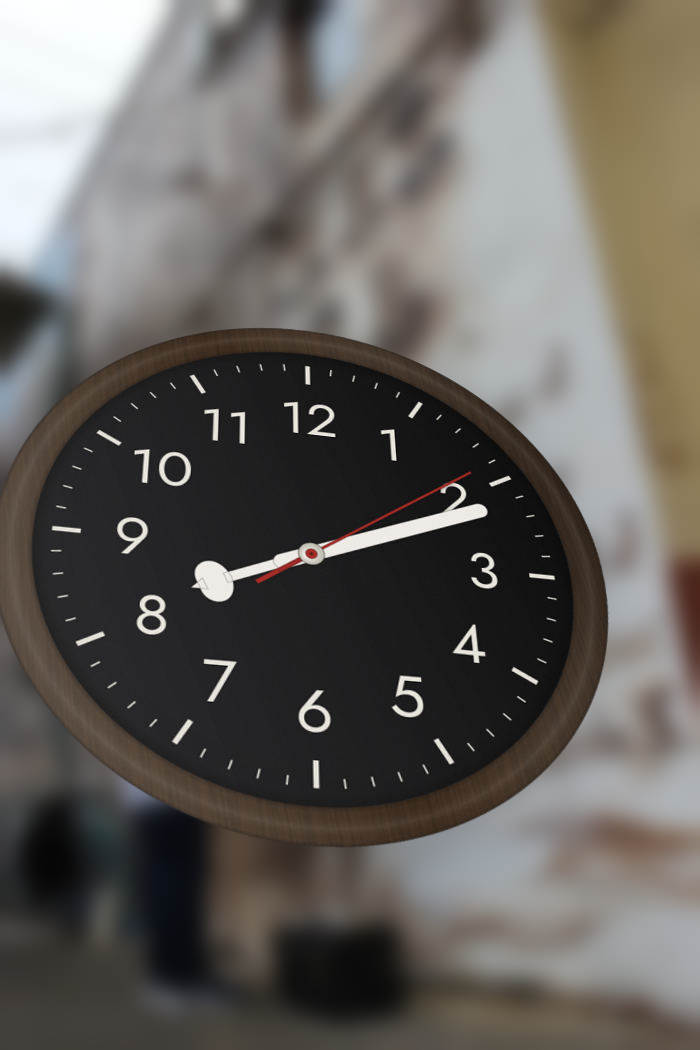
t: 8:11:09
